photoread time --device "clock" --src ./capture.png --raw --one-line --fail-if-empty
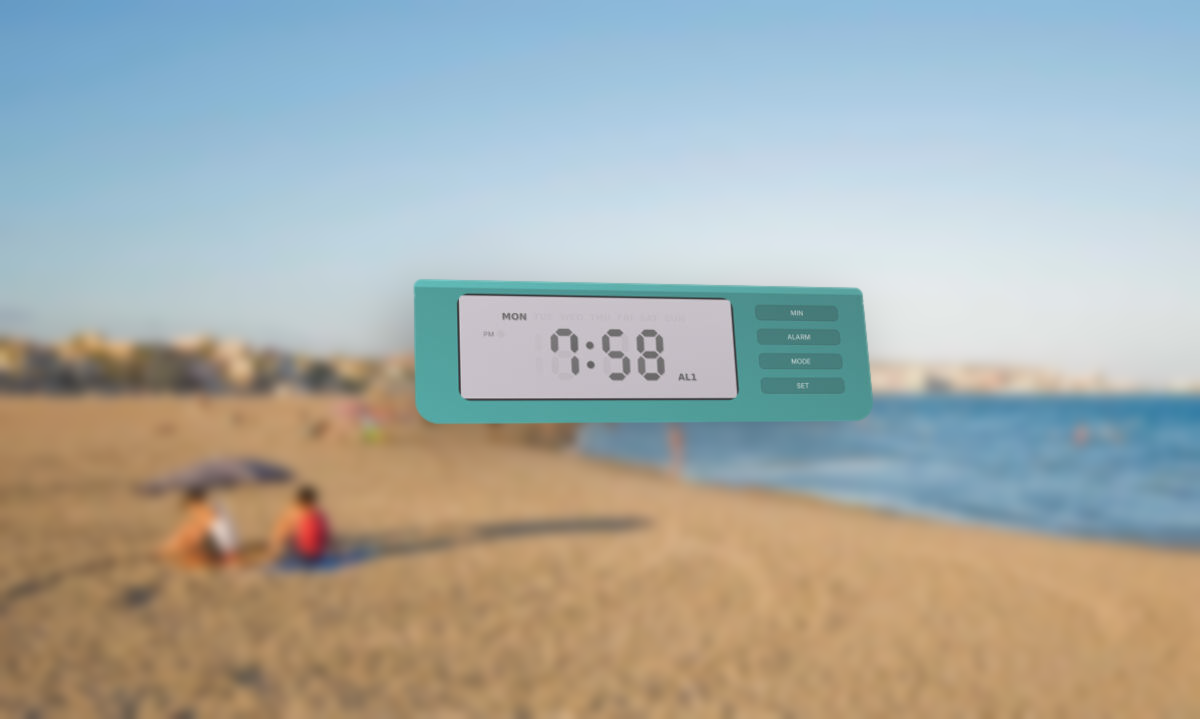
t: 7:58
